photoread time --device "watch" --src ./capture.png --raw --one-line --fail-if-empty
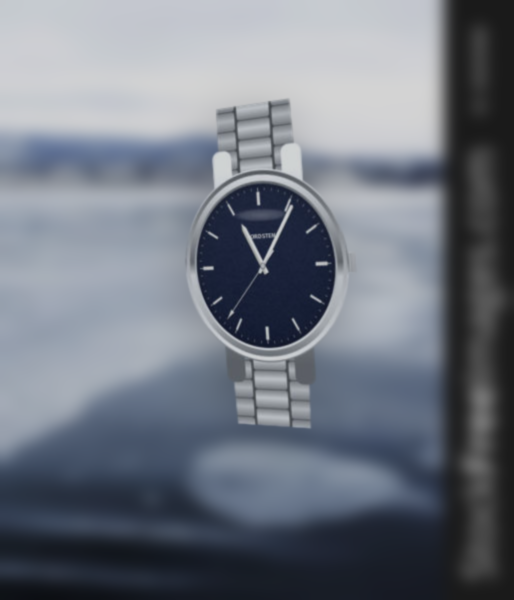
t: 11:05:37
